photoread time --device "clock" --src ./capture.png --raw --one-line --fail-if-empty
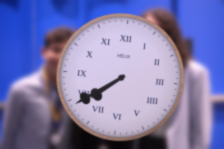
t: 7:39
